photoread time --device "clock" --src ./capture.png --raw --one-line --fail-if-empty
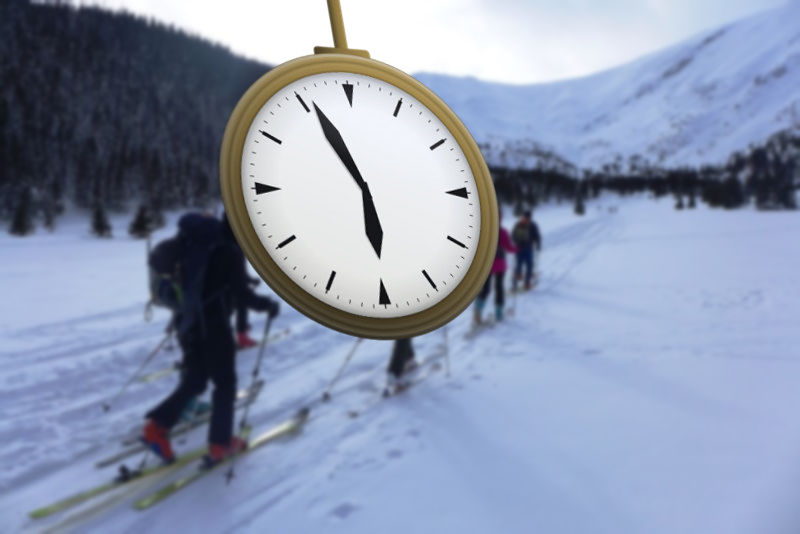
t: 5:56
